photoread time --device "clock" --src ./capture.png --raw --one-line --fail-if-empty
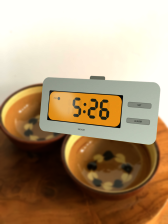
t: 5:26
